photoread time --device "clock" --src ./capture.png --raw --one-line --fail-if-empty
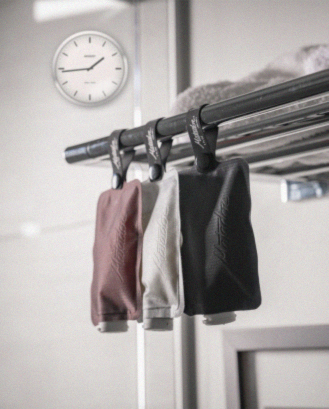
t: 1:44
